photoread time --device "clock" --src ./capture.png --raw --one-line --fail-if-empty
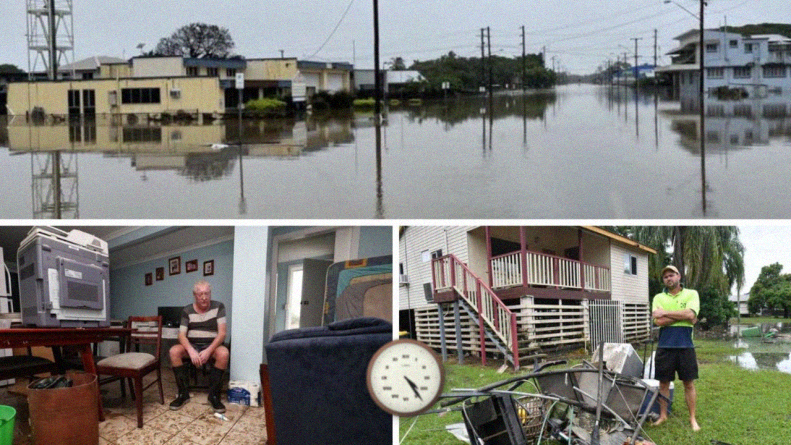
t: 4:24
